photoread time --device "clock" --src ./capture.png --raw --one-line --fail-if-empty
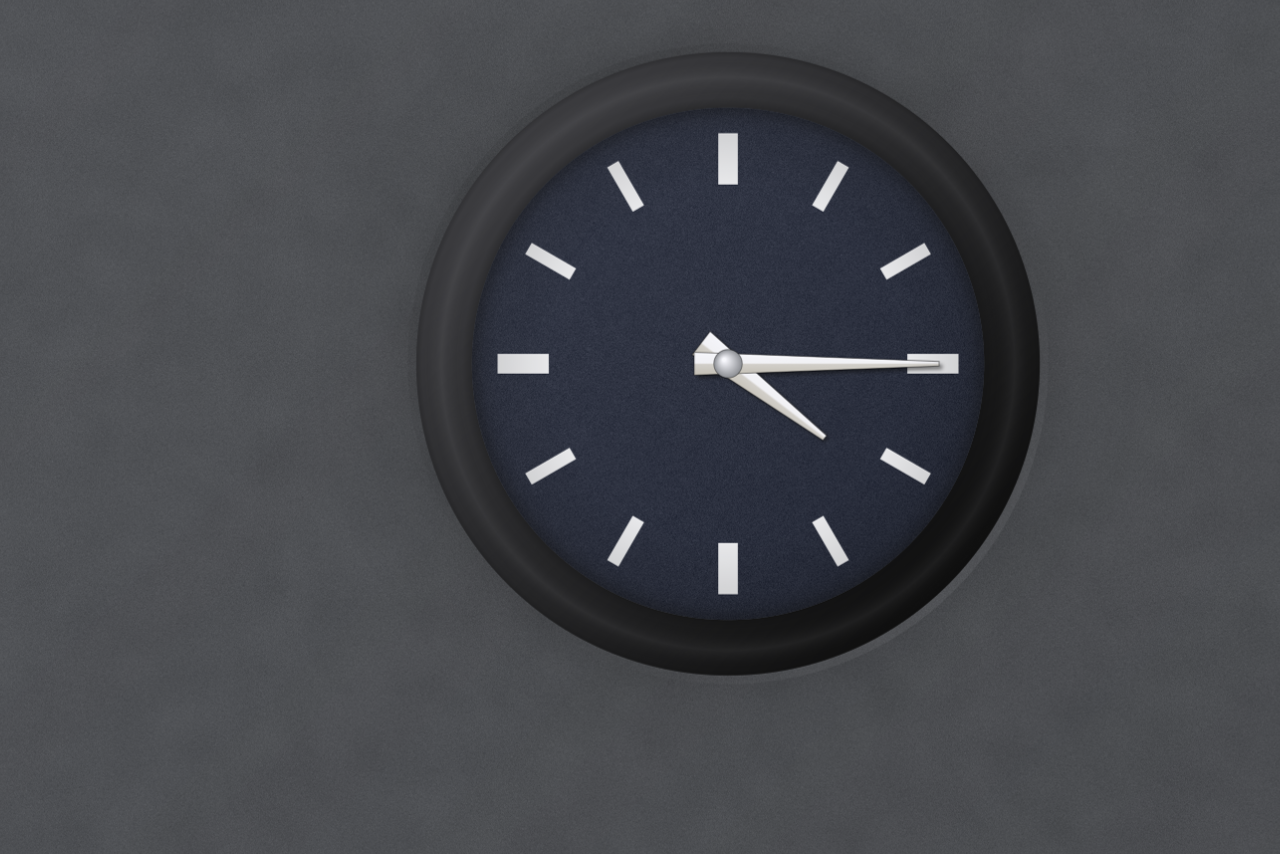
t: 4:15
